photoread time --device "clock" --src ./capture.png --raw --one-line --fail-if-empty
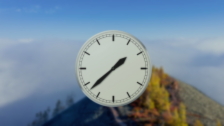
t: 1:38
